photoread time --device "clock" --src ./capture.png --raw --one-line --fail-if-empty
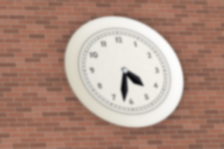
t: 4:32
